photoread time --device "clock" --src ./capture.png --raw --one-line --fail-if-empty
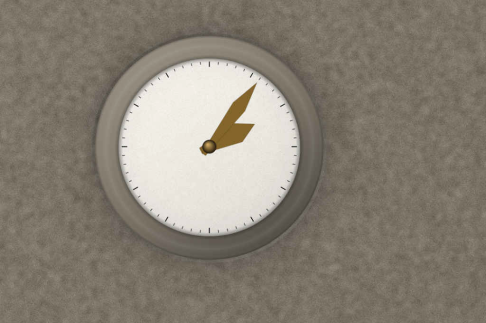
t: 2:06
